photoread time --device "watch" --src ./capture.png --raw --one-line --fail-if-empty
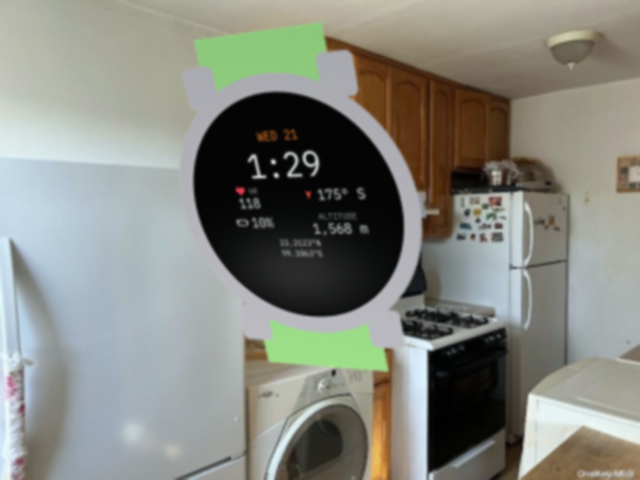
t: 1:29
